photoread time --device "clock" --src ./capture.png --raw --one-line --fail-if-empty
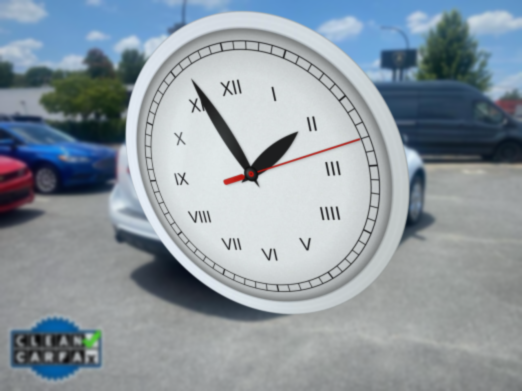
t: 1:56:13
